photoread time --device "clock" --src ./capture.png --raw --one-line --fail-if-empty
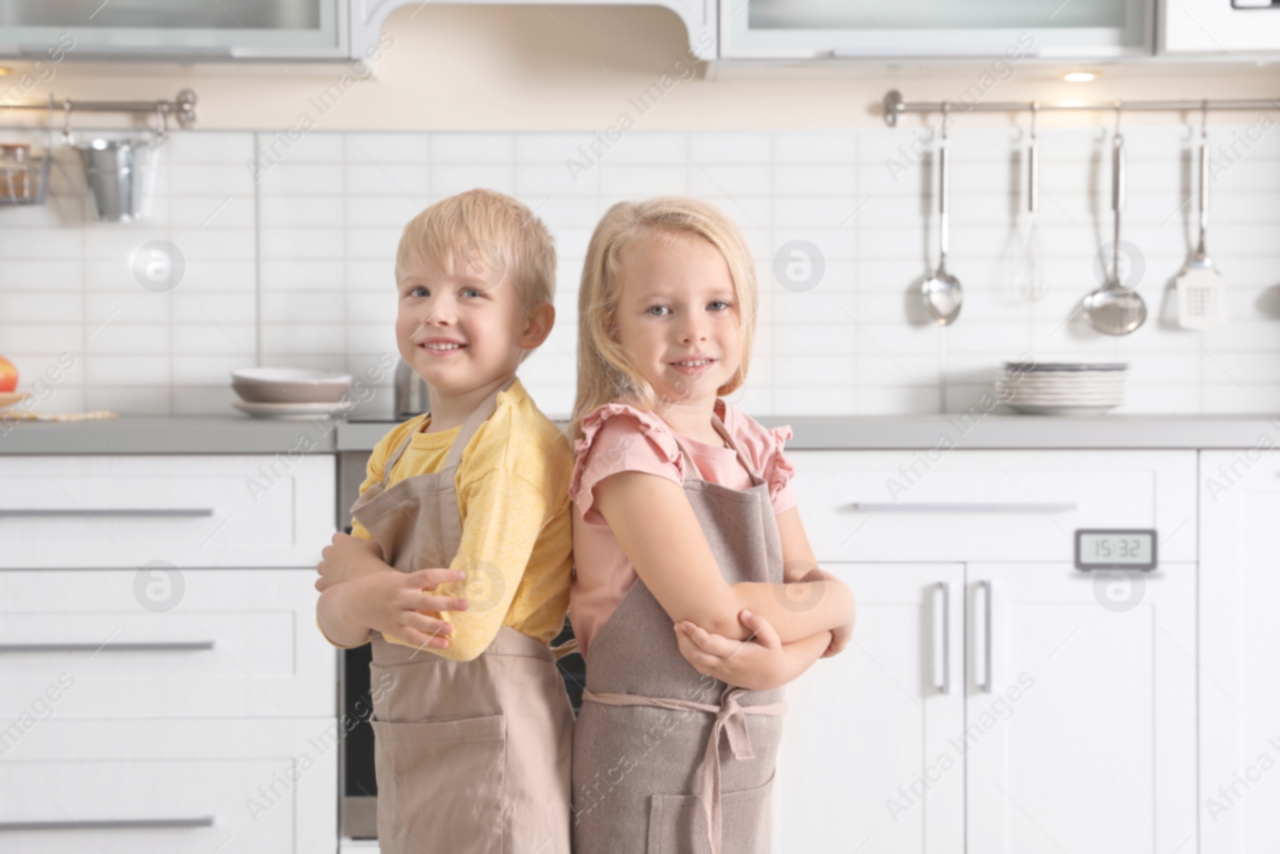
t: 15:32
